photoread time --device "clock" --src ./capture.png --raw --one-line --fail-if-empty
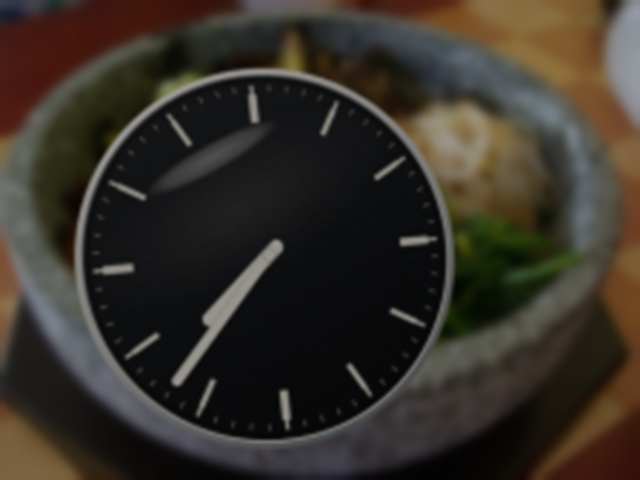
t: 7:37
